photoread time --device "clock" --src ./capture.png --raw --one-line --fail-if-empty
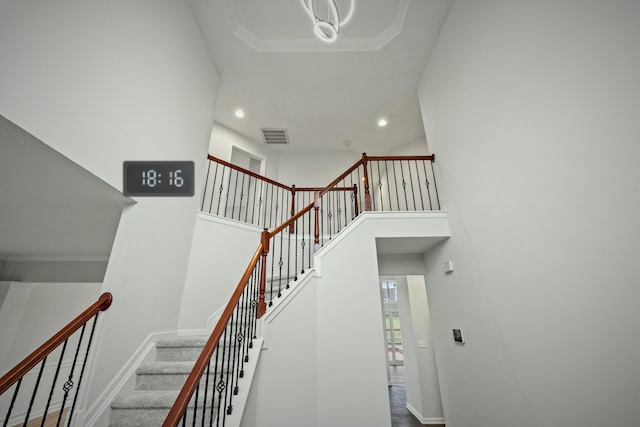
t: 18:16
